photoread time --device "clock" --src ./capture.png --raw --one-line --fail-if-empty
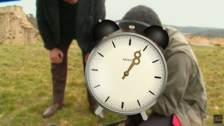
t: 1:04
